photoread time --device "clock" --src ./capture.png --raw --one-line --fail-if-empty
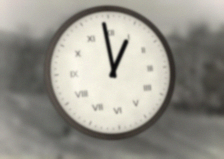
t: 12:59
